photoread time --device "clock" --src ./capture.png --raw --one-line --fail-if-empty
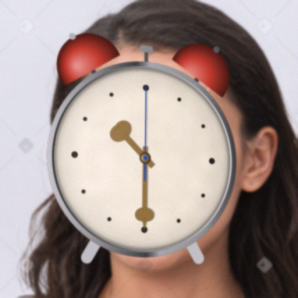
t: 10:30:00
